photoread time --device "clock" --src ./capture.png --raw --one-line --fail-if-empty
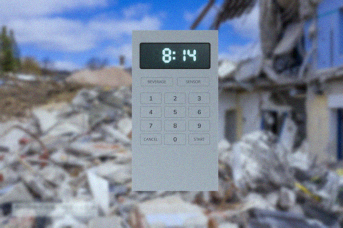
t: 8:14
